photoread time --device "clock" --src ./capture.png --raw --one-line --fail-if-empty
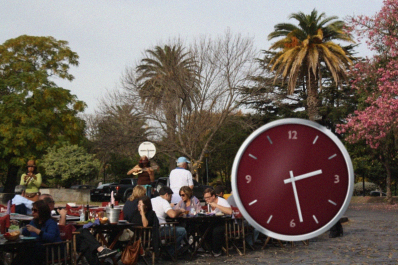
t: 2:28
